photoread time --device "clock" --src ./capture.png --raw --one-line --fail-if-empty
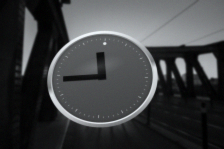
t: 11:44
